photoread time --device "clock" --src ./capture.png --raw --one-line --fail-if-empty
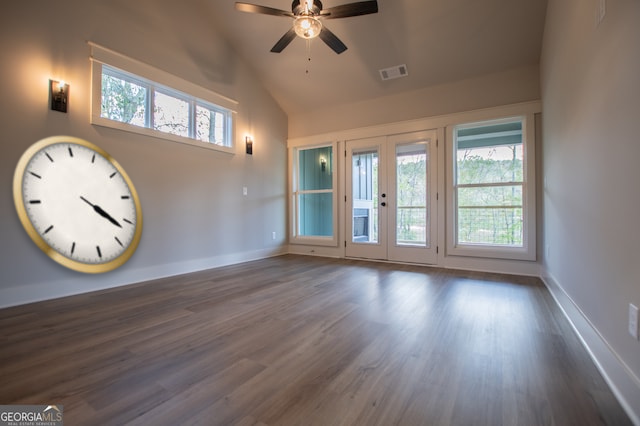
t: 4:22
